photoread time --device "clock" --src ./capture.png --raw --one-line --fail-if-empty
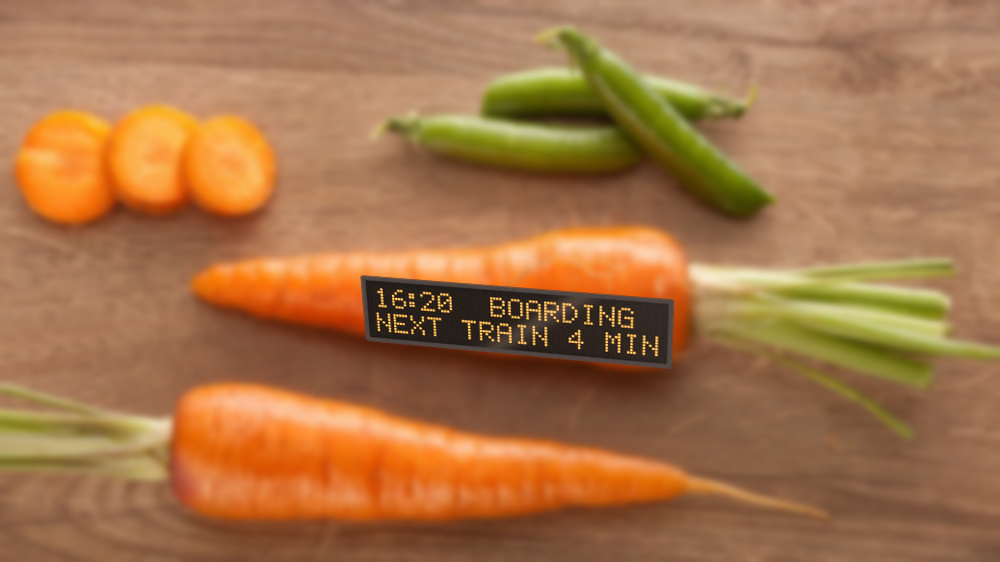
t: 16:20
